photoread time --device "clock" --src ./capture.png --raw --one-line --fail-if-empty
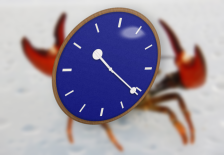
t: 10:21
